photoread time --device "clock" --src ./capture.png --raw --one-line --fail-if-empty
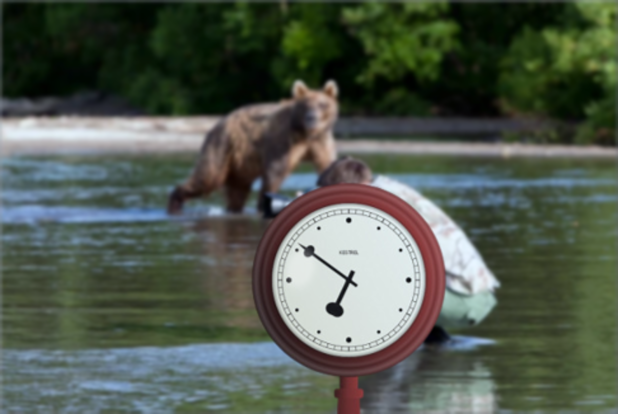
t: 6:51
